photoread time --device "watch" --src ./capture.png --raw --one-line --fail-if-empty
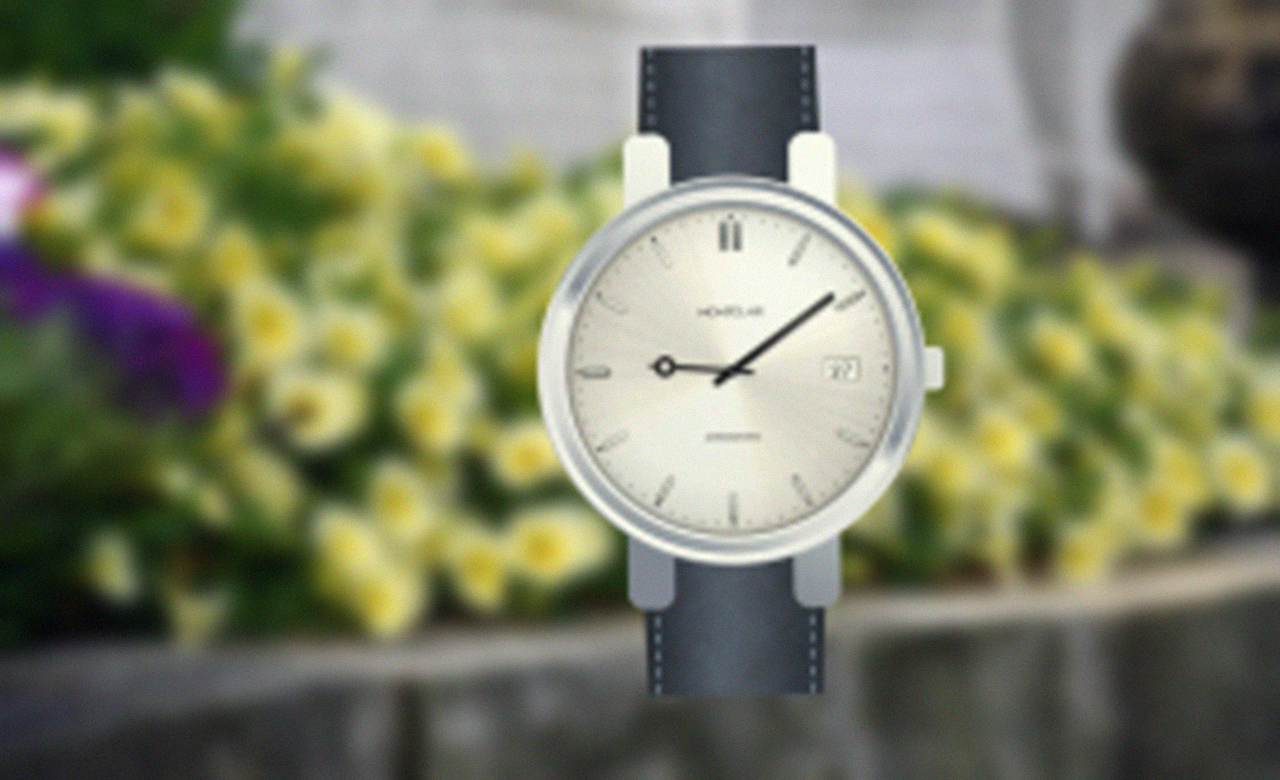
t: 9:09
